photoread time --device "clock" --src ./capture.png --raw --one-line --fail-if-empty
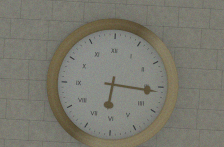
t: 6:16
